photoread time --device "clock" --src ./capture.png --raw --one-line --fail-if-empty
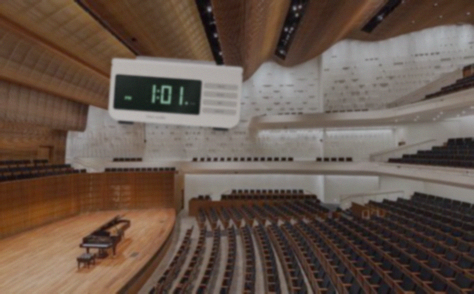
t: 1:01
